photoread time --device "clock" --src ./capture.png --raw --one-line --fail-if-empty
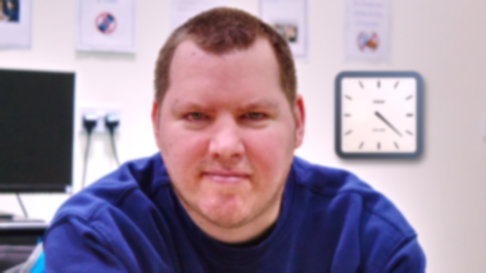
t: 4:22
